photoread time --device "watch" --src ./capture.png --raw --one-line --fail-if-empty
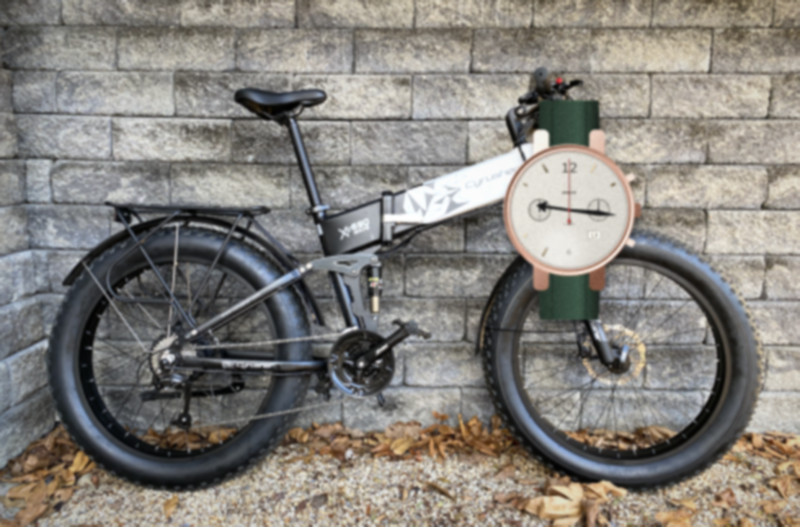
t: 9:16
